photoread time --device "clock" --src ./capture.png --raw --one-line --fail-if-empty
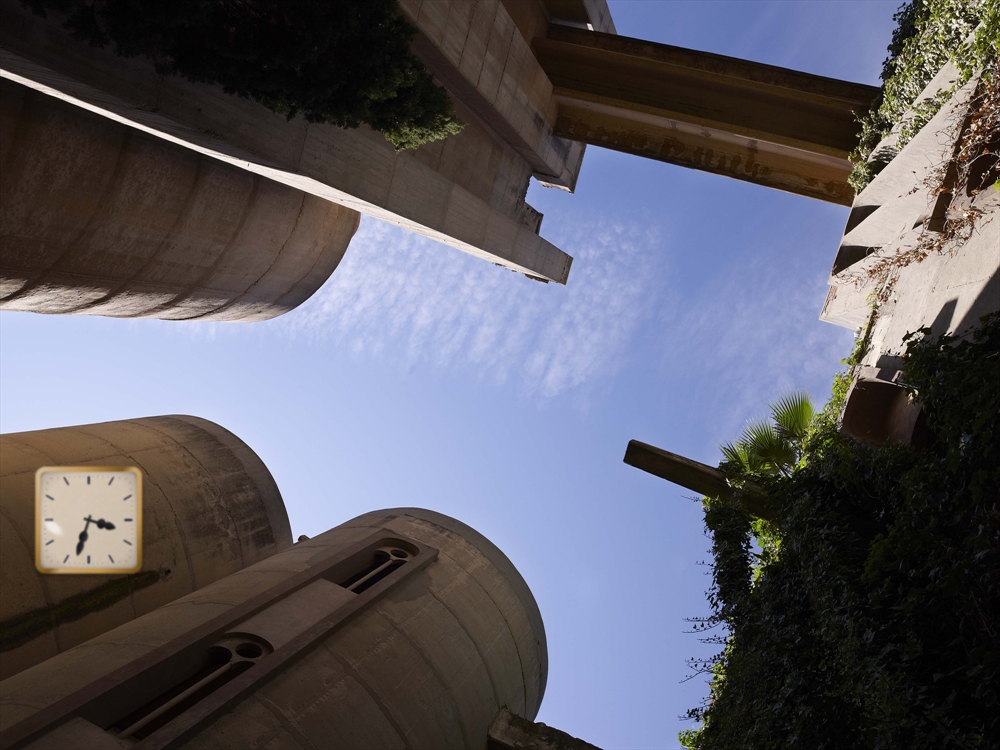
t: 3:33
